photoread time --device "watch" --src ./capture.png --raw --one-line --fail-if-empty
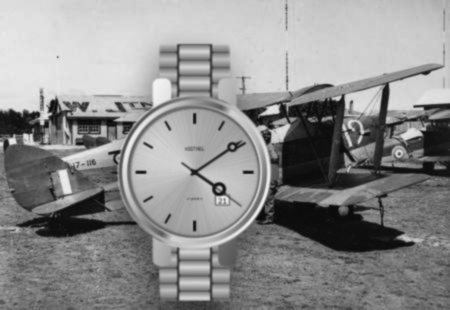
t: 4:09:21
